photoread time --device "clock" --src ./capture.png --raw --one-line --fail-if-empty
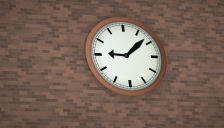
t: 9:08
